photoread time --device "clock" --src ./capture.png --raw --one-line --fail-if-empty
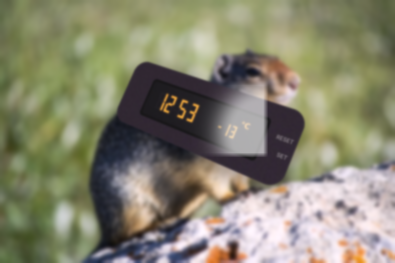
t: 12:53
